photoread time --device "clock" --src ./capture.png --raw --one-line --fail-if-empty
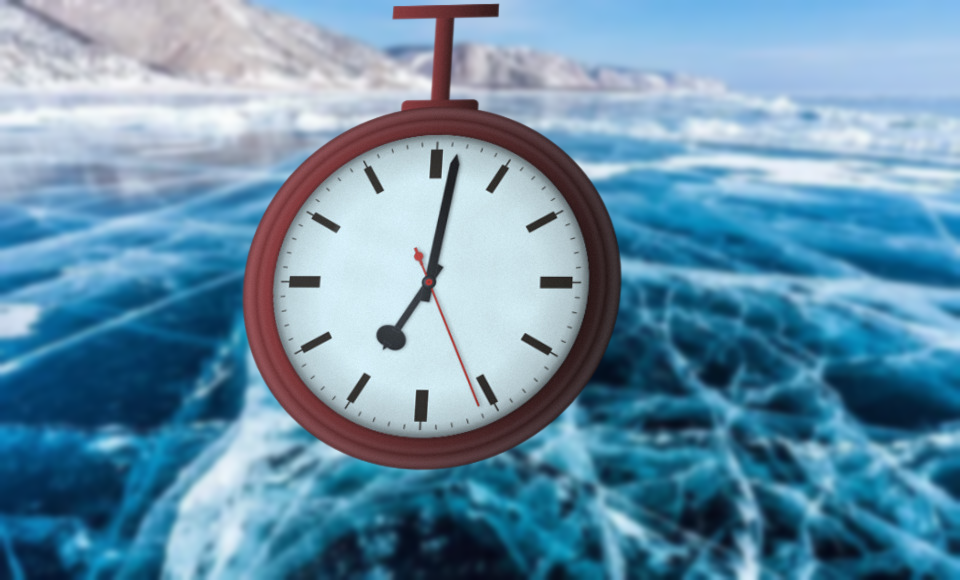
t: 7:01:26
